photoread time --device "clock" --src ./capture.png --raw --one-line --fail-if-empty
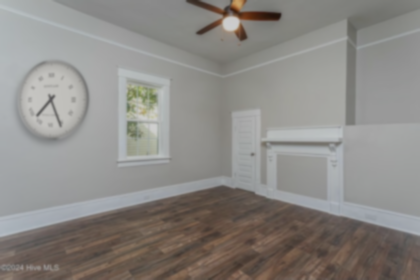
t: 7:26
